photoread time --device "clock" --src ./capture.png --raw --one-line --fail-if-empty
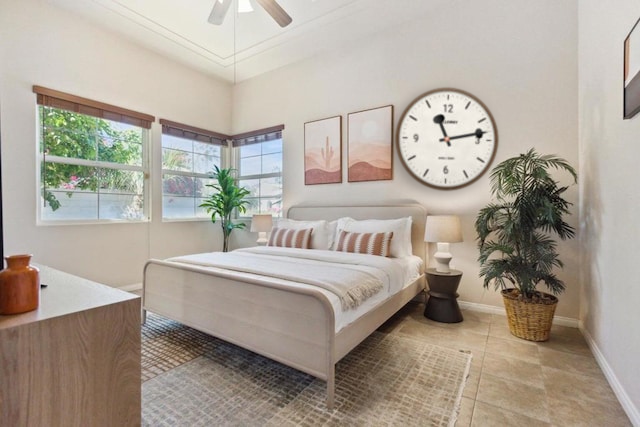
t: 11:13
